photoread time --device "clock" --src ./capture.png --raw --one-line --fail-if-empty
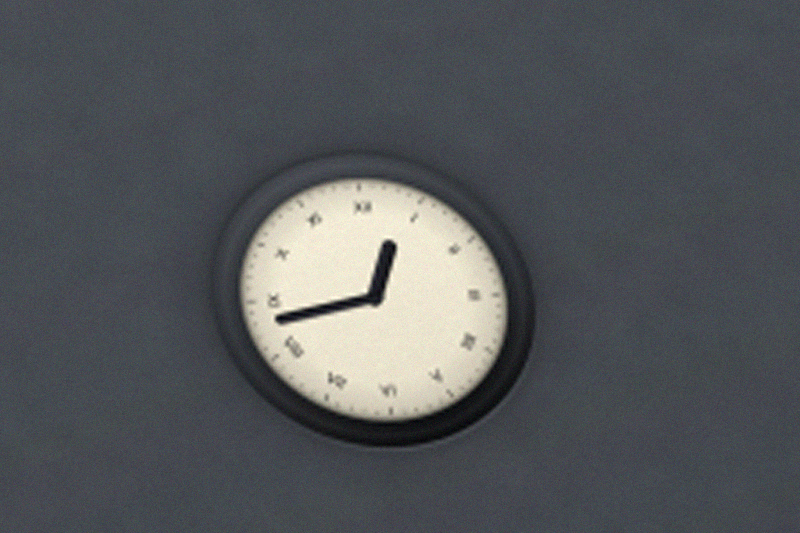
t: 12:43
